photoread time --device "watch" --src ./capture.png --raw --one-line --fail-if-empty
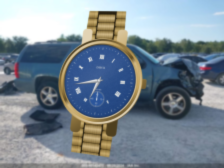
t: 6:43
